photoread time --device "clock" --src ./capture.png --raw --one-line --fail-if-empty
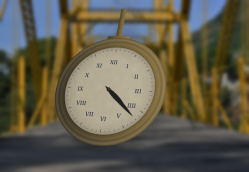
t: 4:22
